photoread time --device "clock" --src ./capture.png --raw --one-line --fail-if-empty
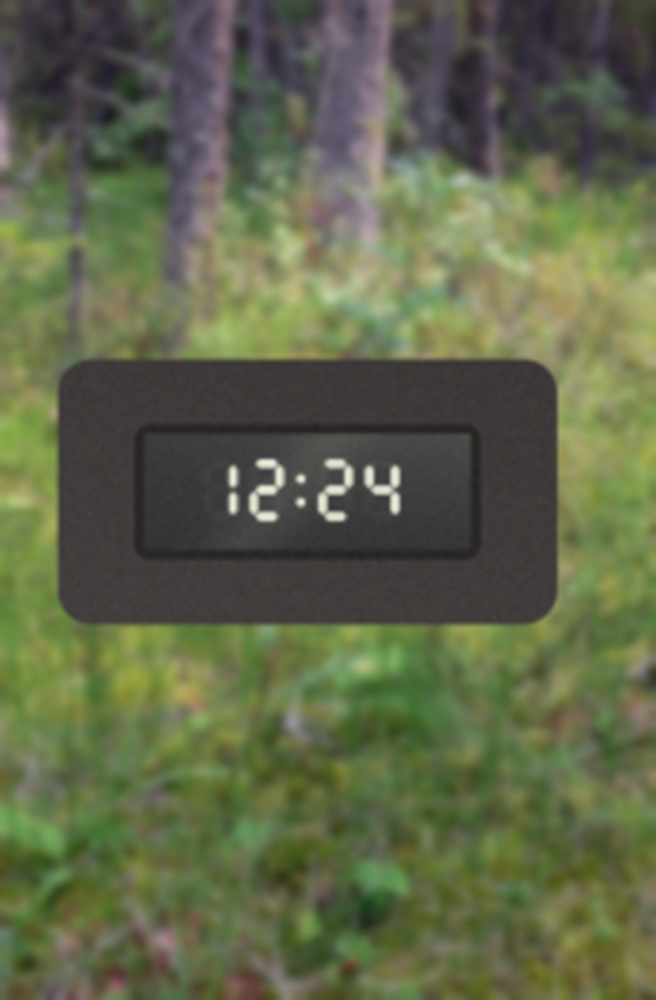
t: 12:24
